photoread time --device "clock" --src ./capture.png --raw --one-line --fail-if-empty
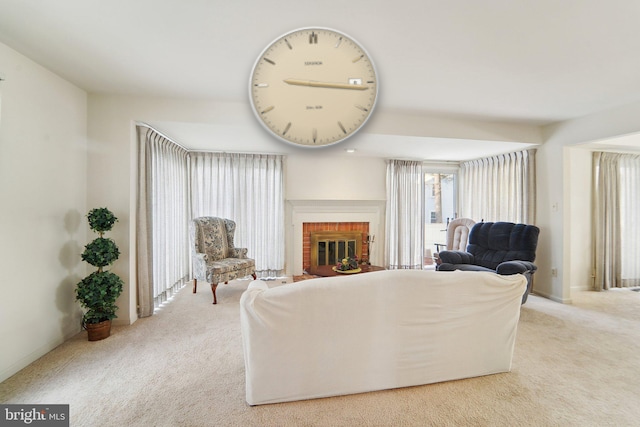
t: 9:16
